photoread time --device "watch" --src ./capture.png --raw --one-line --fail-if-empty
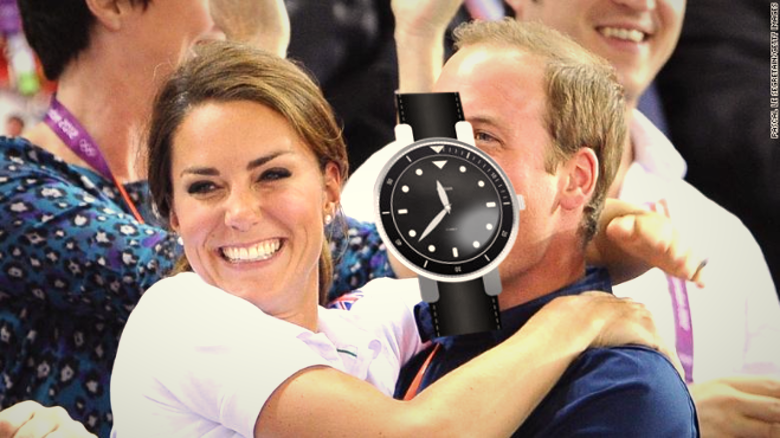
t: 11:38
